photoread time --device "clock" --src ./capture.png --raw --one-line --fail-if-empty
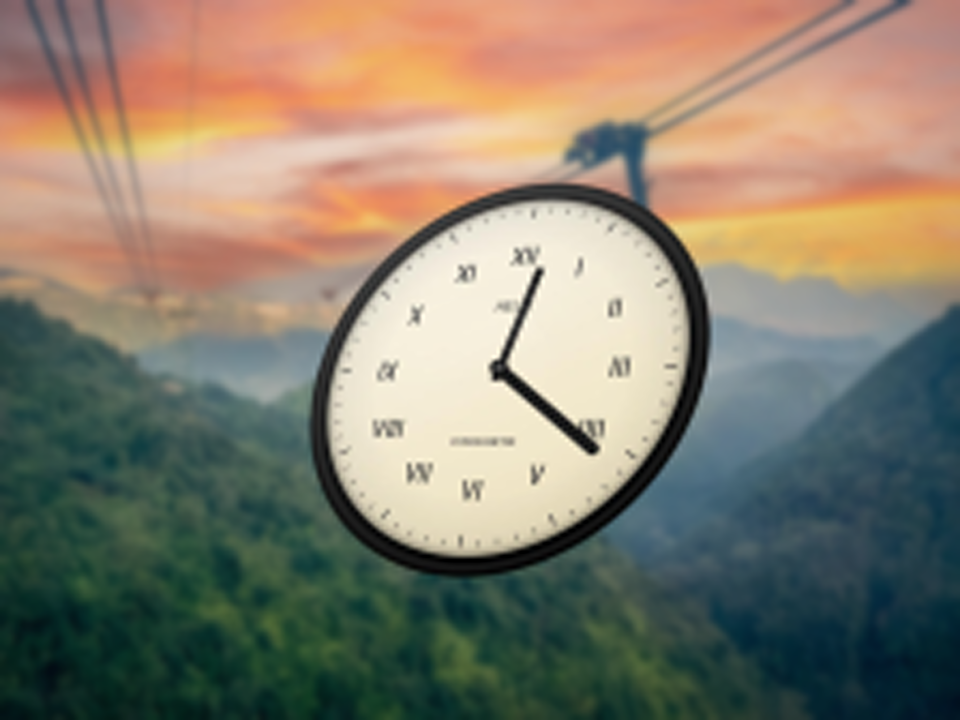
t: 12:21
